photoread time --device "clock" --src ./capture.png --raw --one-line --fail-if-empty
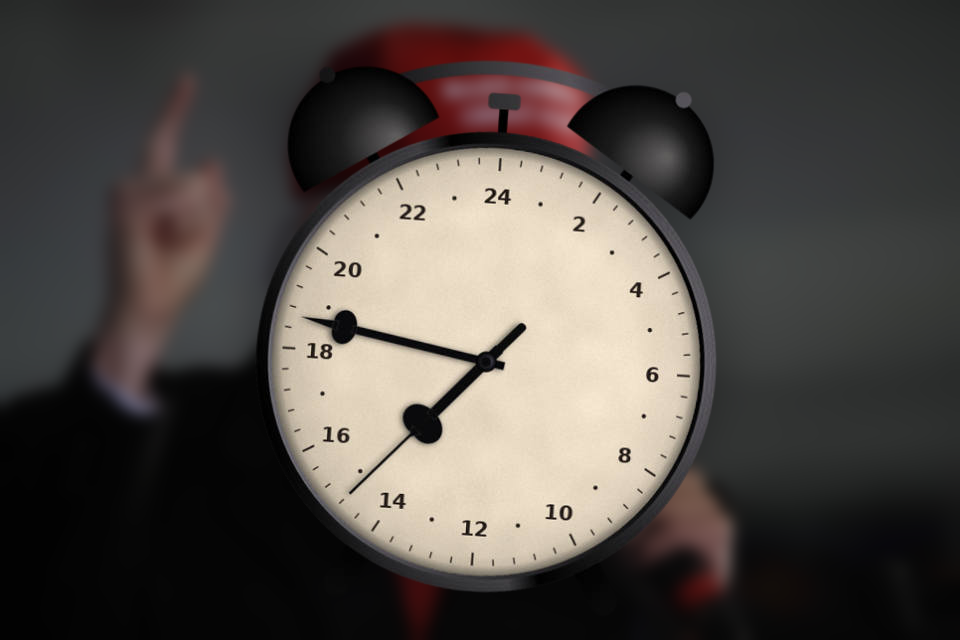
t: 14:46:37
